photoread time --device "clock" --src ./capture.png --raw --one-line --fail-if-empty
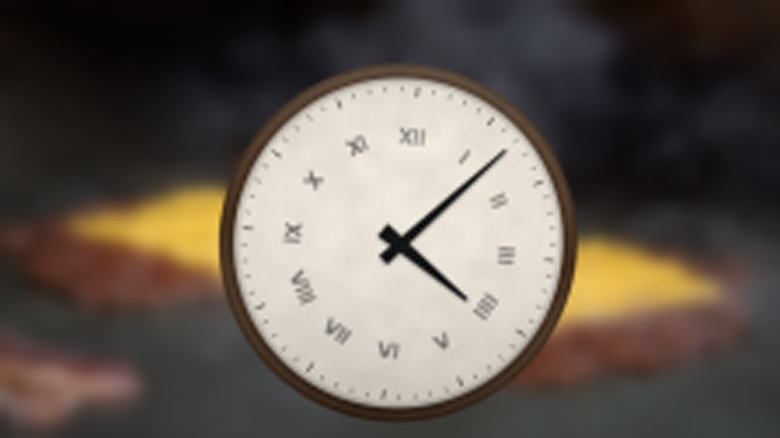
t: 4:07
